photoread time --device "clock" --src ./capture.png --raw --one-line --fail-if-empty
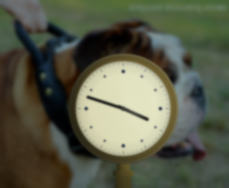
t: 3:48
